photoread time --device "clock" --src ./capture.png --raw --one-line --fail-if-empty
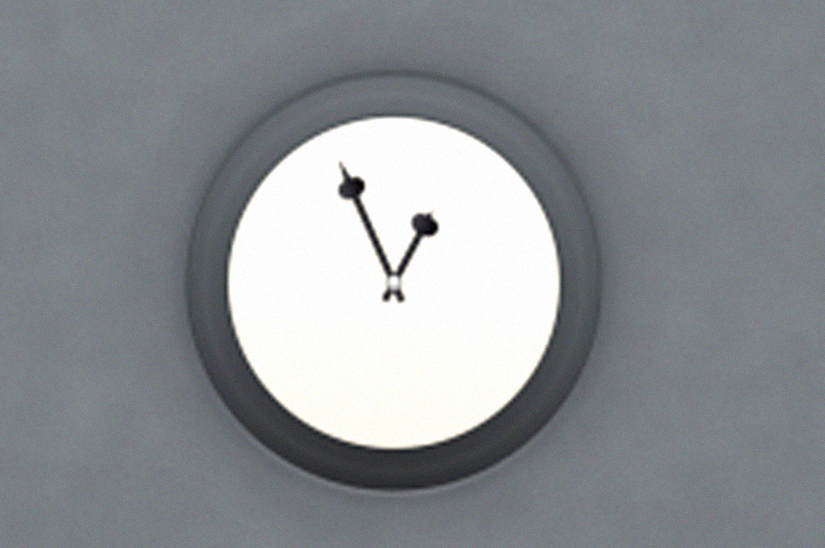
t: 12:56
